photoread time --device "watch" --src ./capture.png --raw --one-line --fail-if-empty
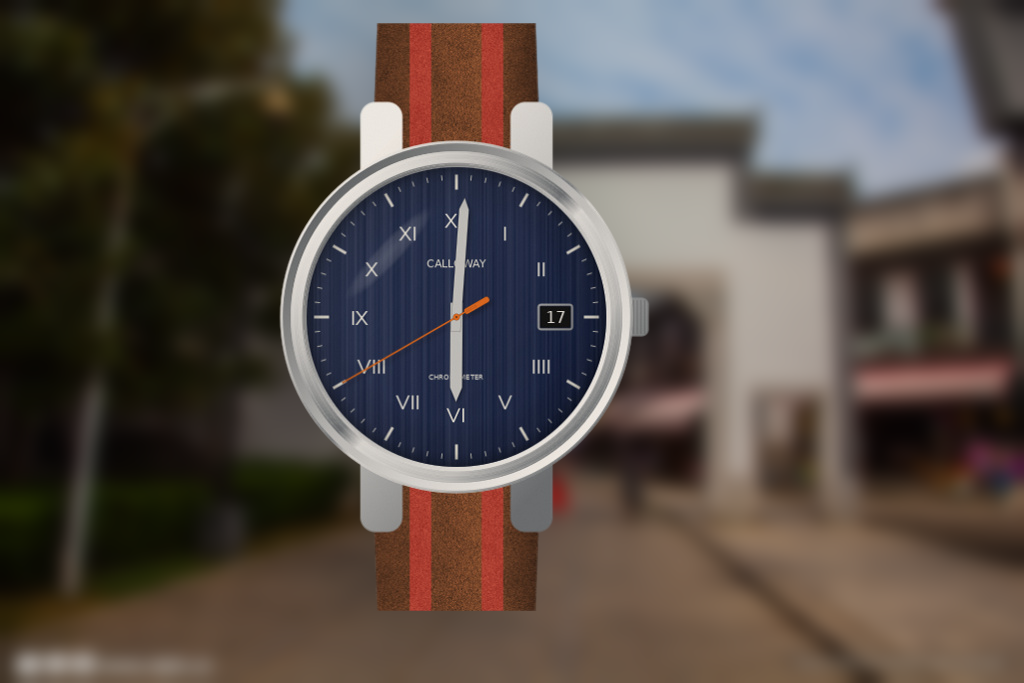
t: 6:00:40
